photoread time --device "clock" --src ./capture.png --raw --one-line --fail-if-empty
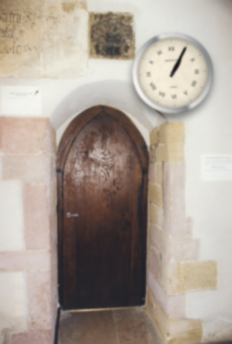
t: 1:05
